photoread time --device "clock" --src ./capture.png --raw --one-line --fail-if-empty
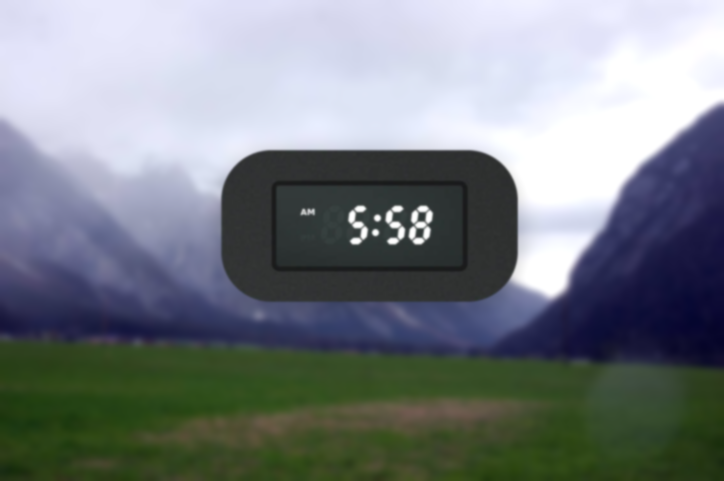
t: 5:58
